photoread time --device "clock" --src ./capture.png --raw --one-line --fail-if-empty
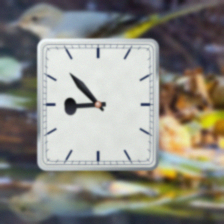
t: 8:53
